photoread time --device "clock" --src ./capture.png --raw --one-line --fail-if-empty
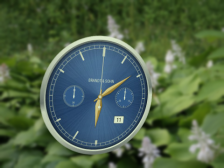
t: 6:09
